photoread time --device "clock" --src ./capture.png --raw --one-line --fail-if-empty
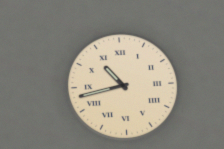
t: 10:43
